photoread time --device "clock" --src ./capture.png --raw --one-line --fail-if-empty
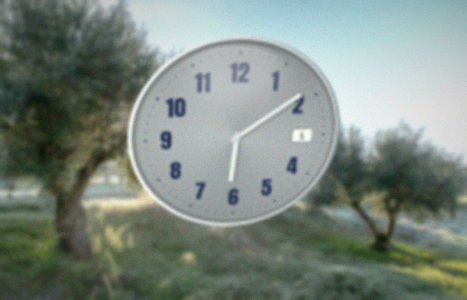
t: 6:09
